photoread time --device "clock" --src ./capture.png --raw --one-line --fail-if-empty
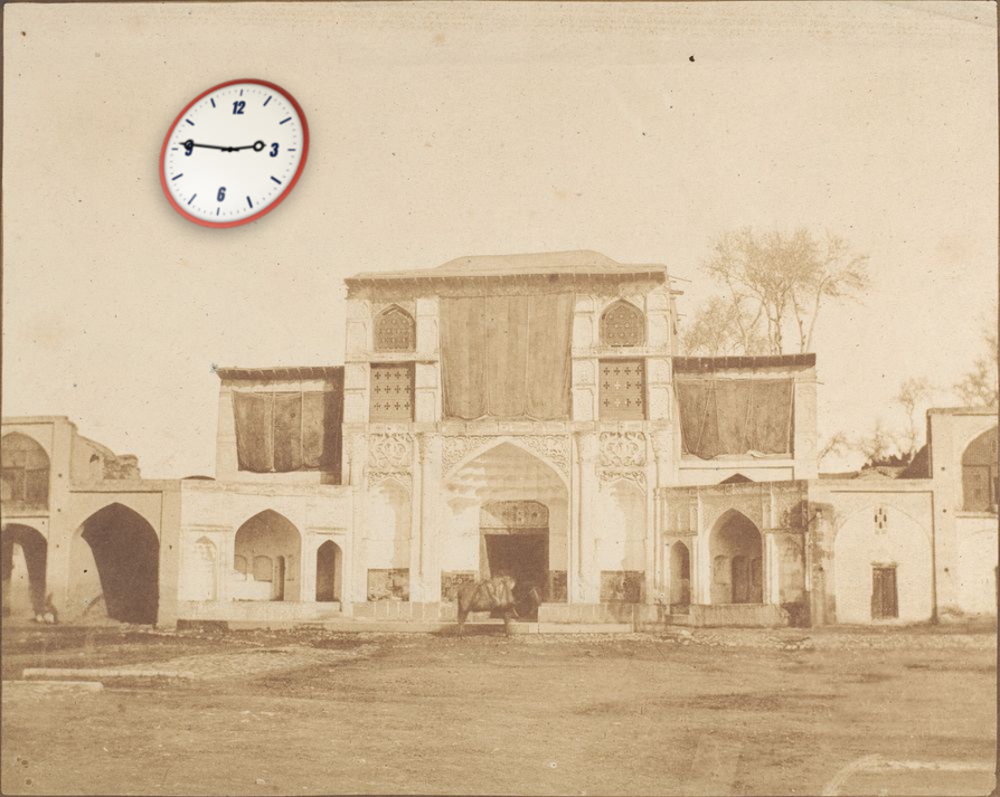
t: 2:46
